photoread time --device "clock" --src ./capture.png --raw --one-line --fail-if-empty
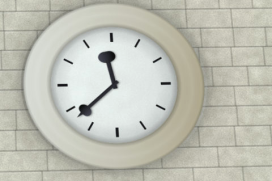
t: 11:38
